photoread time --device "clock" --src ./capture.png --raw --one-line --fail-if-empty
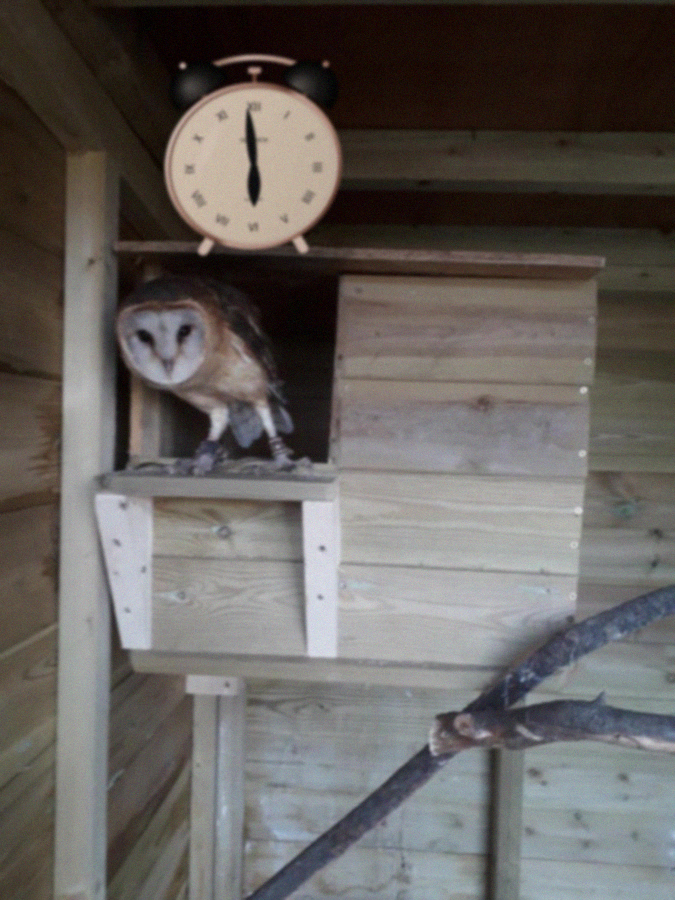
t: 5:59
